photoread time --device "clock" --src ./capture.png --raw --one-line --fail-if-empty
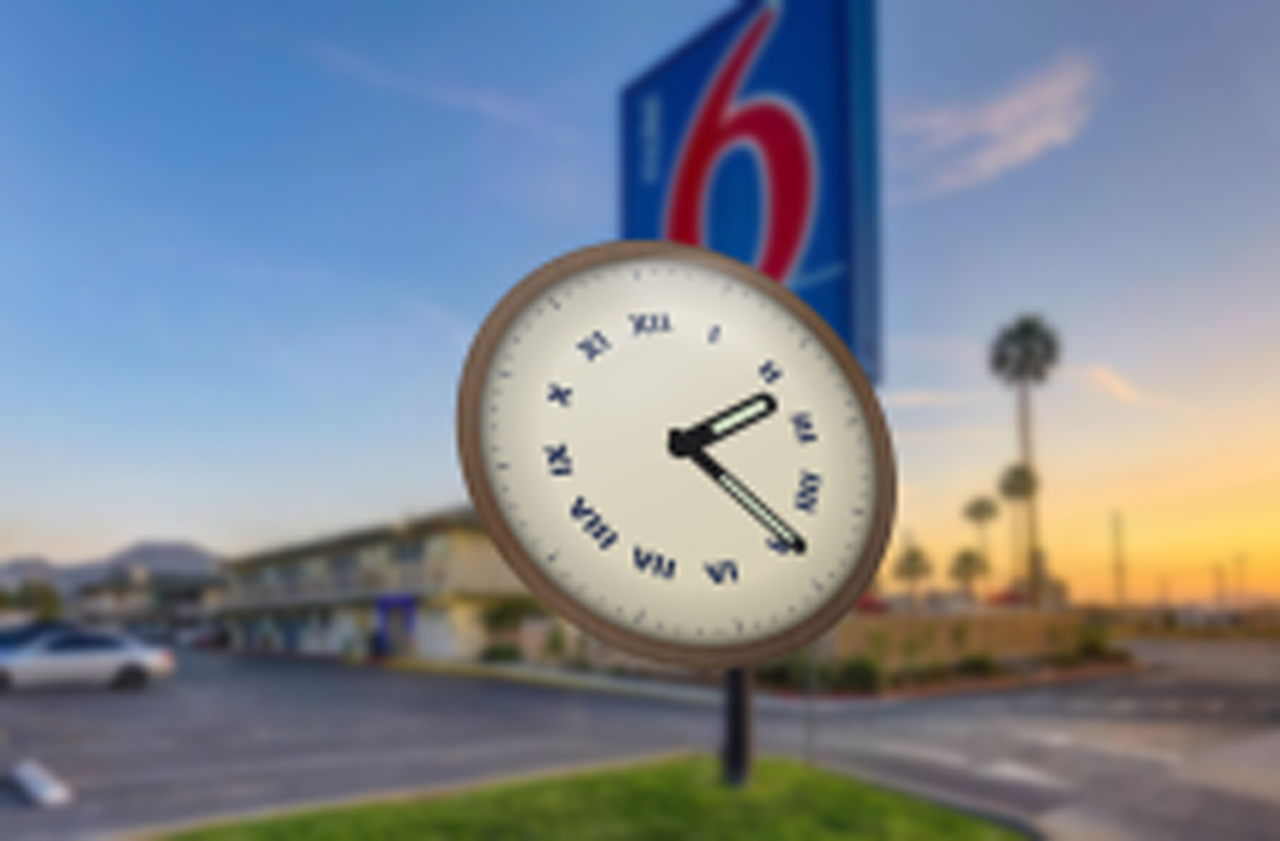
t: 2:24
